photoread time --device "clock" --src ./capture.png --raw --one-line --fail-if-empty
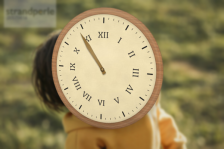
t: 10:54
